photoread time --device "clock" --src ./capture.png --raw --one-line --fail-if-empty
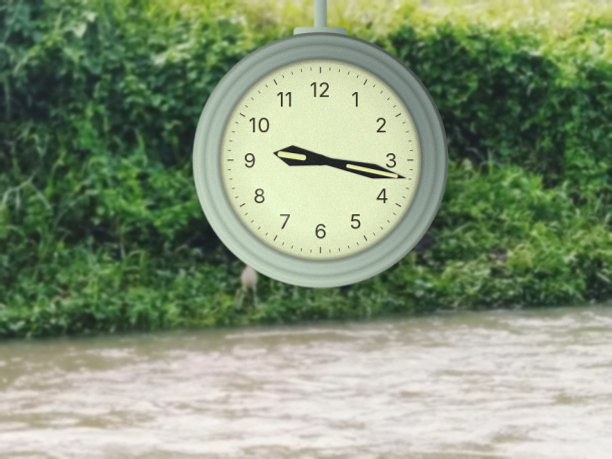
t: 9:17
